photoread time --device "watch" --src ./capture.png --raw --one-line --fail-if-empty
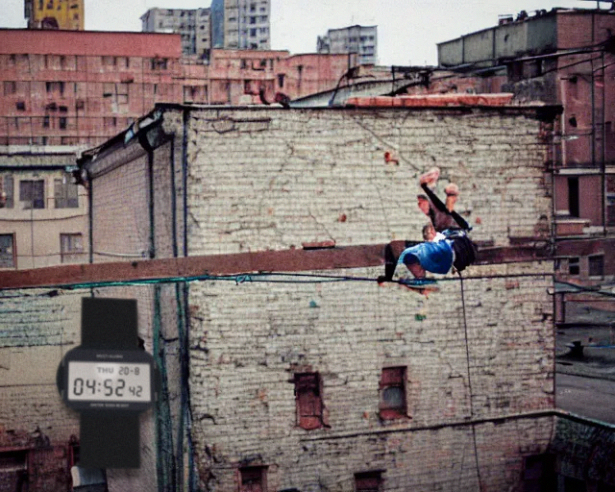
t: 4:52:42
